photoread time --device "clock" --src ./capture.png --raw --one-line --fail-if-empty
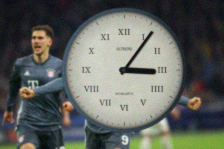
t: 3:06
